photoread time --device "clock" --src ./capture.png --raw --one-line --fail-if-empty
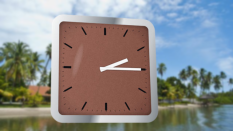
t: 2:15
